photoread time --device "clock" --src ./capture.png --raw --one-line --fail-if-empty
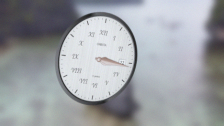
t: 3:16
